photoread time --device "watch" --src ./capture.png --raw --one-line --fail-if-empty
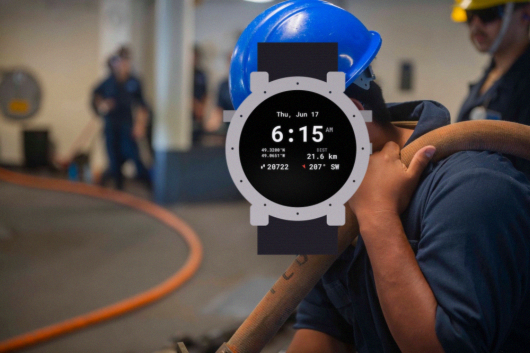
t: 6:15
